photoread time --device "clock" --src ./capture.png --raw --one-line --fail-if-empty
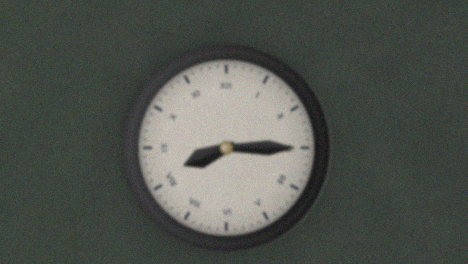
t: 8:15
